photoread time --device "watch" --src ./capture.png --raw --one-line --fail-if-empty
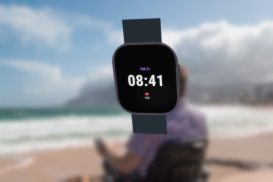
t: 8:41
